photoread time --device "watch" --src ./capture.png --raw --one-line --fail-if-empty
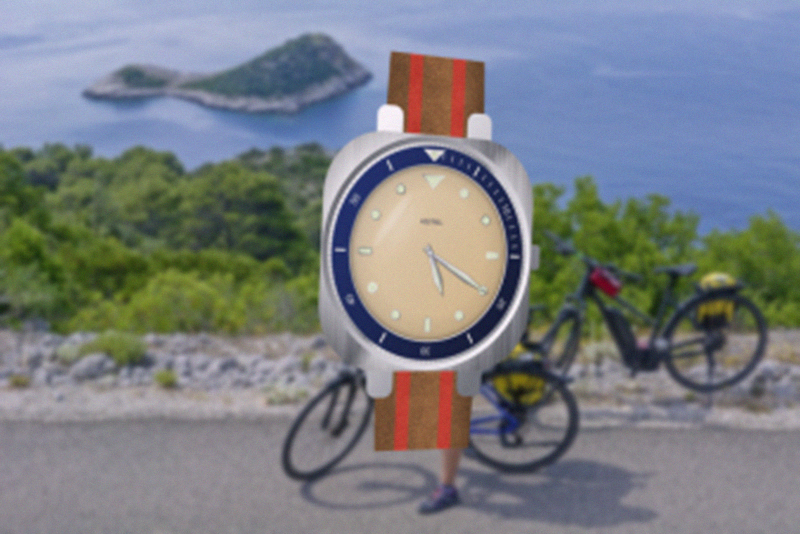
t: 5:20
